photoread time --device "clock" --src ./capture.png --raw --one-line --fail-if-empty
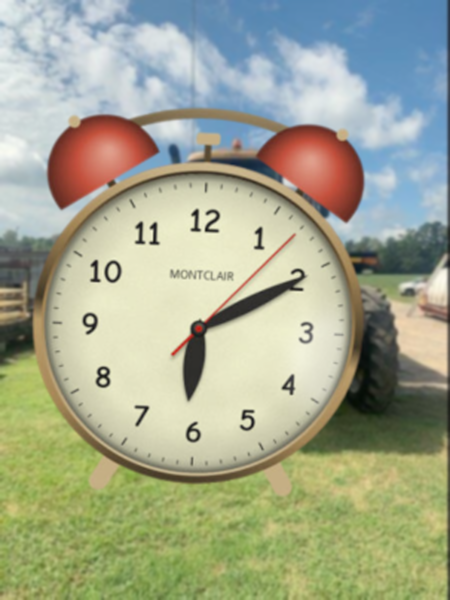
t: 6:10:07
